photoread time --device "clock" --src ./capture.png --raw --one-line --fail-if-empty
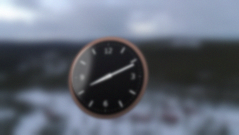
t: 8:11
